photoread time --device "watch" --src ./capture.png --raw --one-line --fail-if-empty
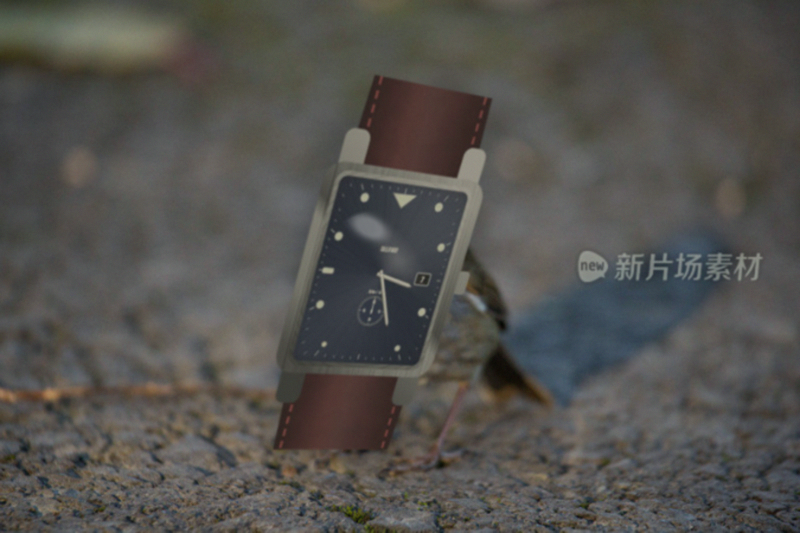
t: 3:26
